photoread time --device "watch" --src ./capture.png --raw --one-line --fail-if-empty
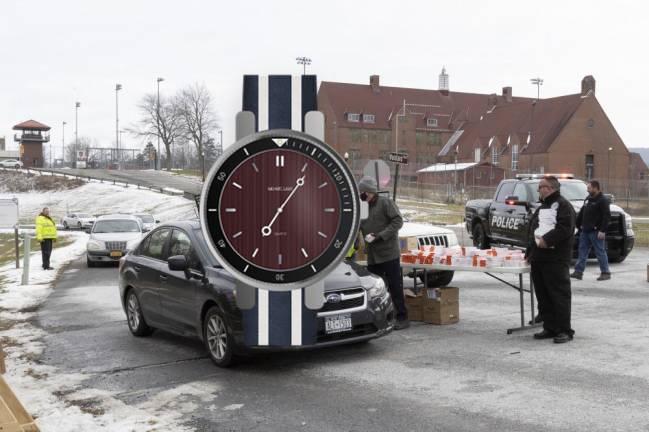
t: 7:06
